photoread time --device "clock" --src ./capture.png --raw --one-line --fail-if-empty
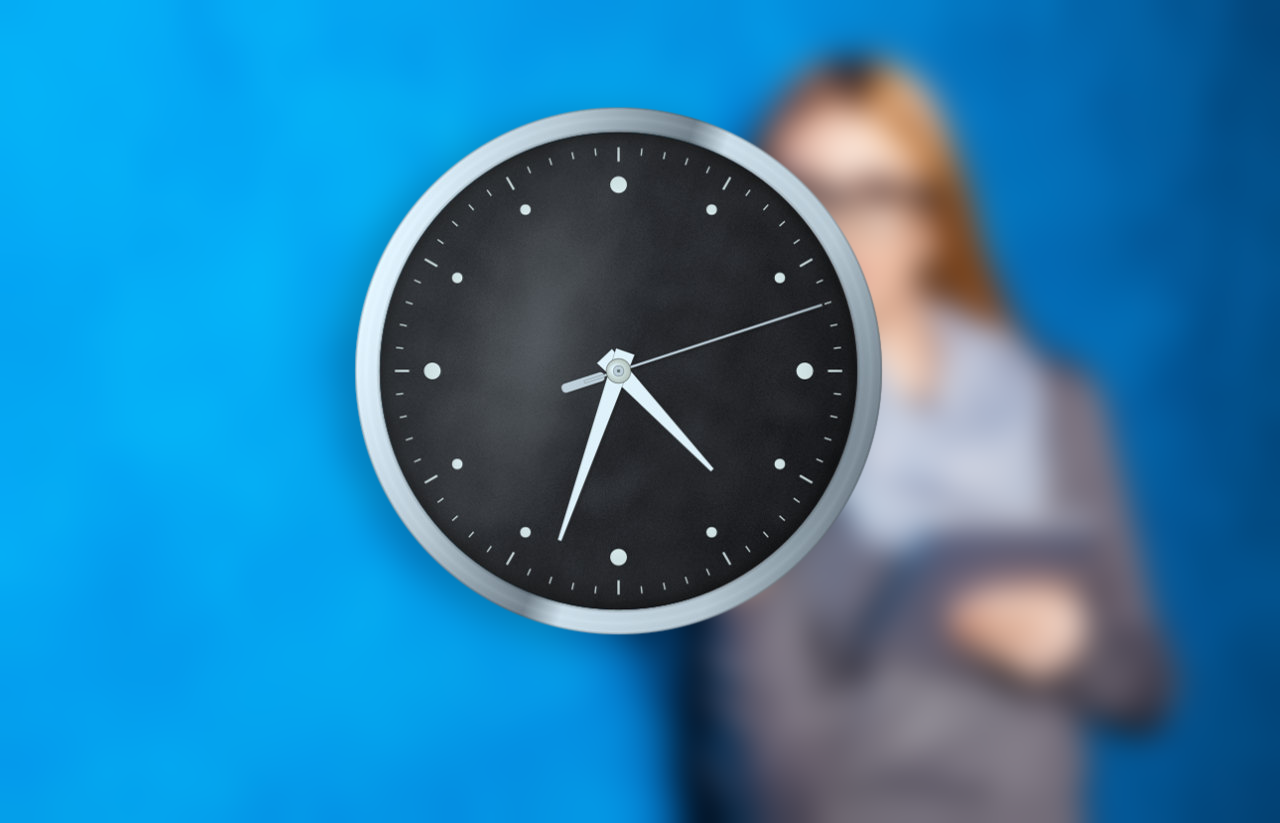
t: 4:33:12
